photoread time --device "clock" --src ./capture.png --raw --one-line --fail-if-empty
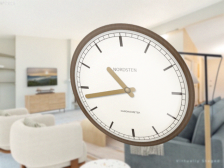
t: 10:43
